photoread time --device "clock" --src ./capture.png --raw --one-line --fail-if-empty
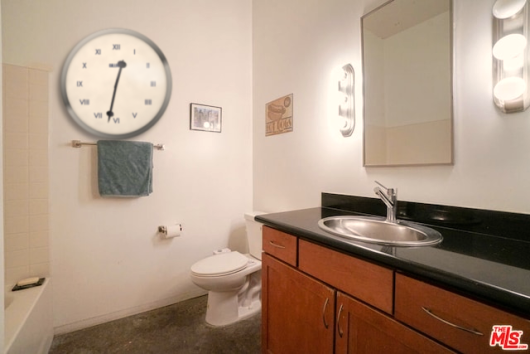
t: 12:32
